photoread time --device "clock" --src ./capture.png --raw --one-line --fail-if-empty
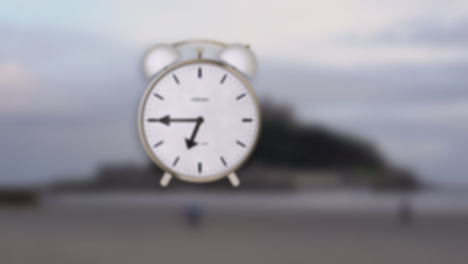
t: 6:45
